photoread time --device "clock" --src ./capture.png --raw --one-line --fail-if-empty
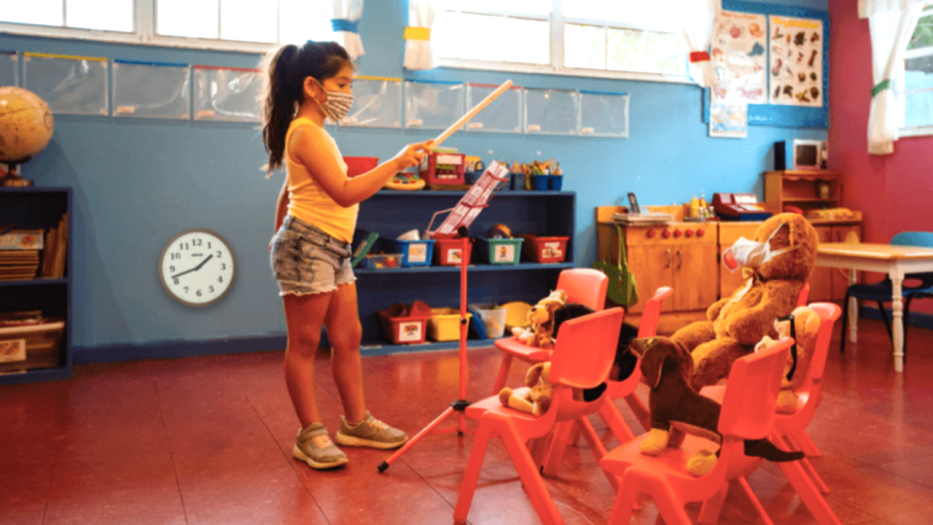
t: 1:42
